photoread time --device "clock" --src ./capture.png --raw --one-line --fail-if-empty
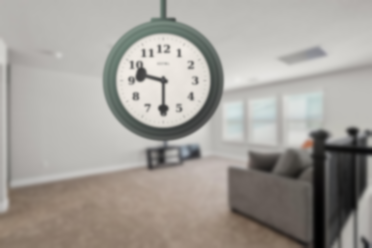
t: 9:30
